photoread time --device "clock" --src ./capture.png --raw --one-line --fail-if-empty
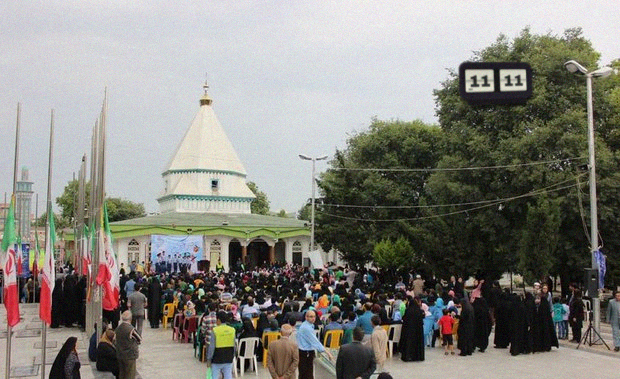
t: 11:11
